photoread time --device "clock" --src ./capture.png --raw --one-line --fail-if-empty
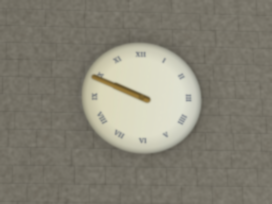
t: 9:49
